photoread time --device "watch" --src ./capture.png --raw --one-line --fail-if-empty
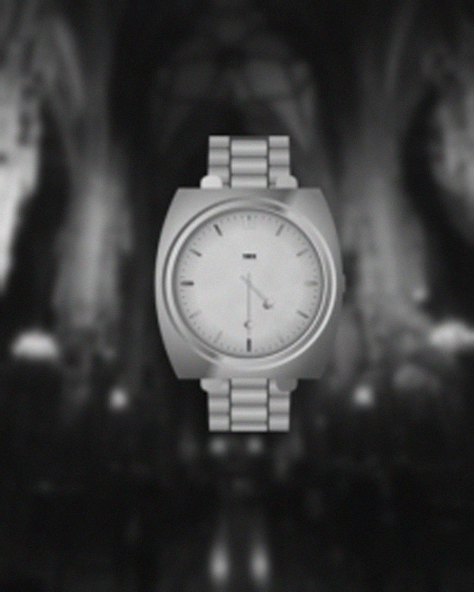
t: 4:30
